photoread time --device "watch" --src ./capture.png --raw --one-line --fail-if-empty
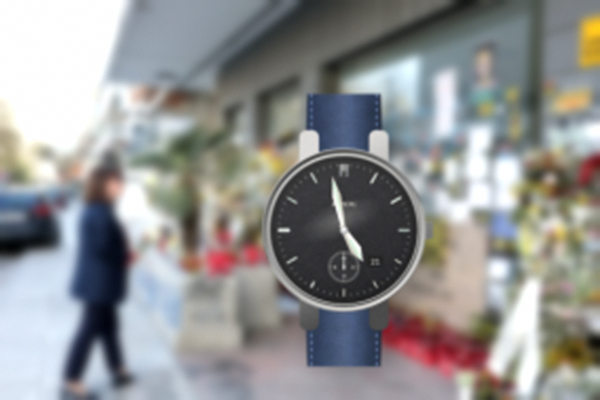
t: 4:58
